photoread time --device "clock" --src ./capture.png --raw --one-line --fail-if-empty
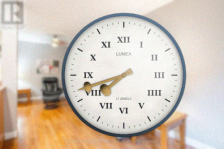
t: 7:42
